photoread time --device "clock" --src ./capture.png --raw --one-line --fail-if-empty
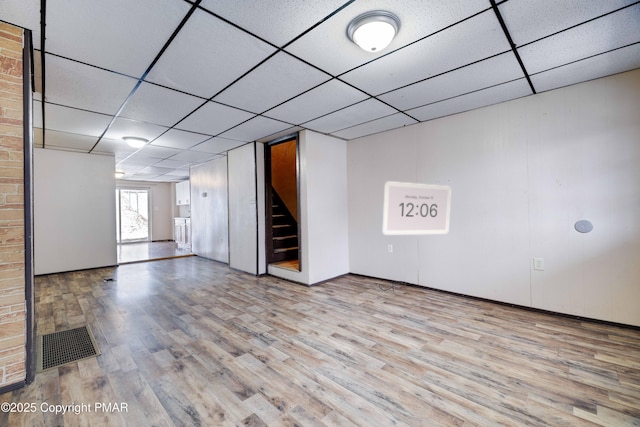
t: 12:06
